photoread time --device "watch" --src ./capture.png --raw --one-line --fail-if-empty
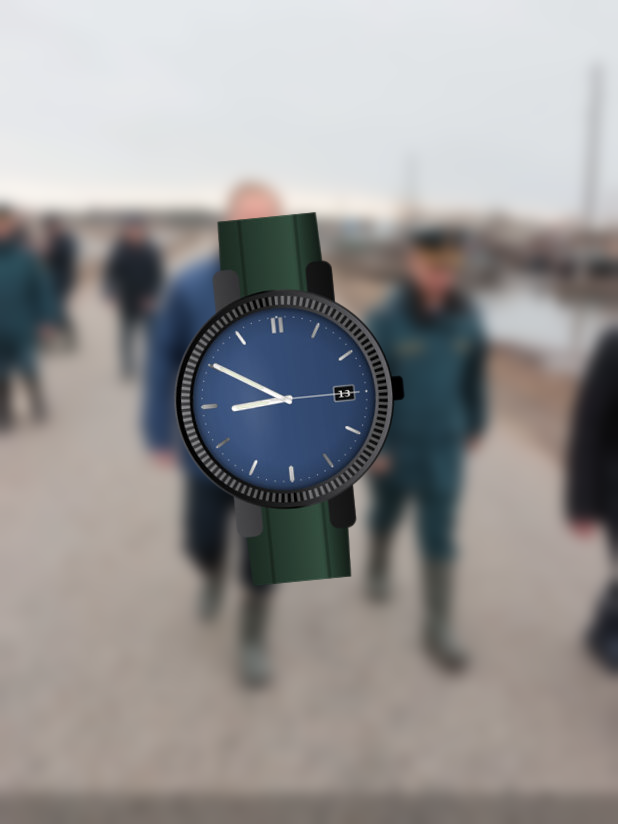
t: 8:50:15
